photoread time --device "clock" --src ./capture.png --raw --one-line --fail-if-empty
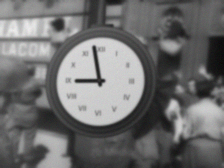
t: 8:58
